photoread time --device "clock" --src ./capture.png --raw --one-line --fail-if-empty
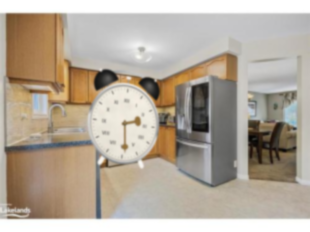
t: 2:29
